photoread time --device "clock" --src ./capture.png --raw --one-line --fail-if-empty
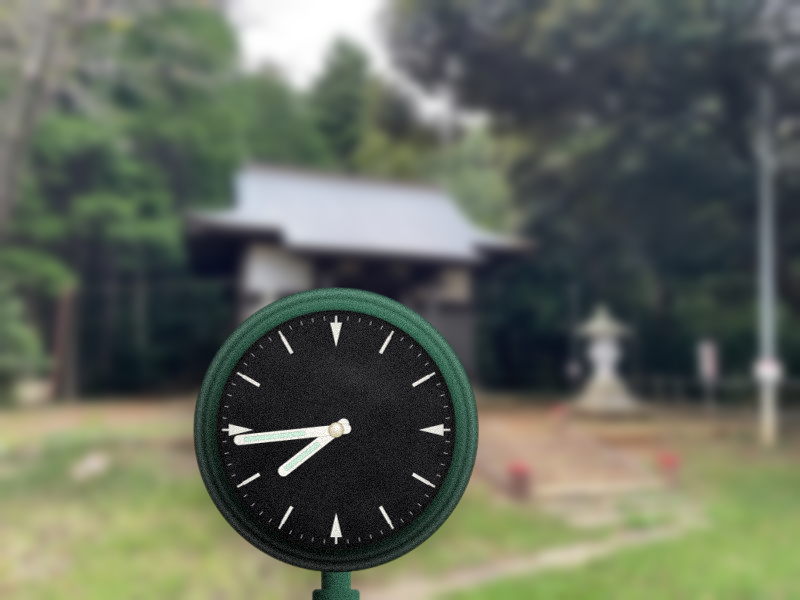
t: 7:44
